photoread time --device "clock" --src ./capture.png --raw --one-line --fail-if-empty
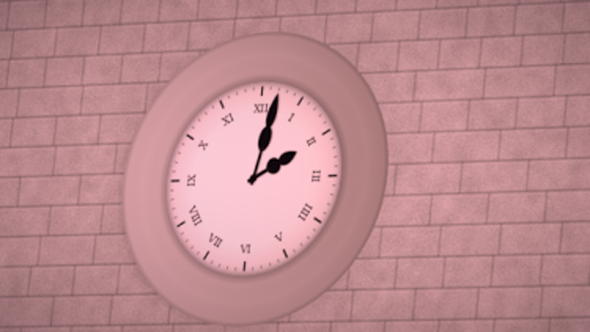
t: 2:02
